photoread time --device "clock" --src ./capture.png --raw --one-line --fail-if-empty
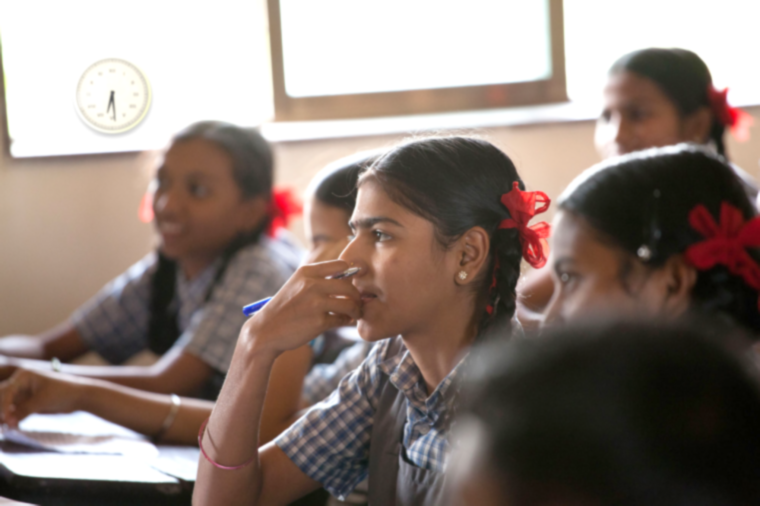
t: 6:29
